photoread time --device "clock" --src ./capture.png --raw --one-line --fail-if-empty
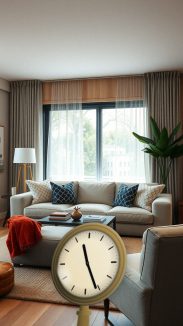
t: 11:26
